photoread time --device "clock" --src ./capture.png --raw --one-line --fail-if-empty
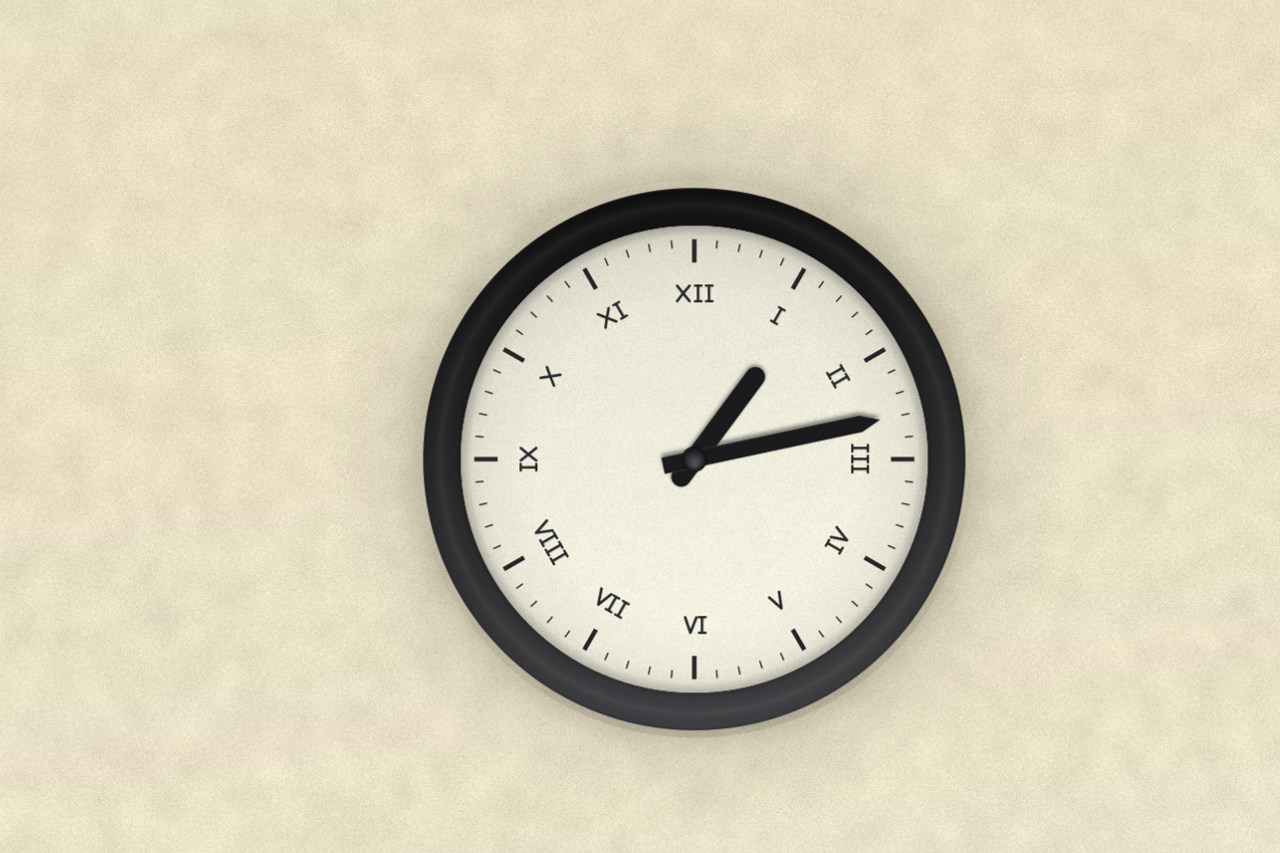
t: 1:13
